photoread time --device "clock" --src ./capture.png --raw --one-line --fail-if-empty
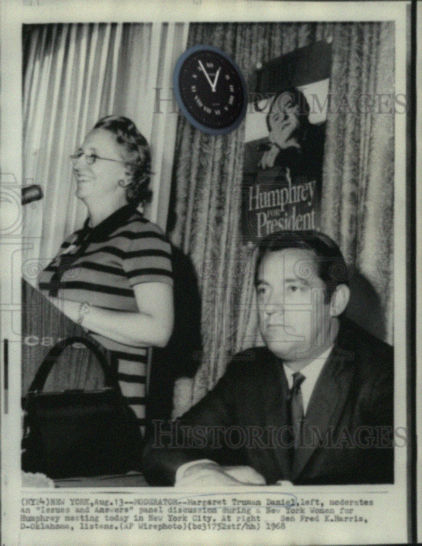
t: 12:56
